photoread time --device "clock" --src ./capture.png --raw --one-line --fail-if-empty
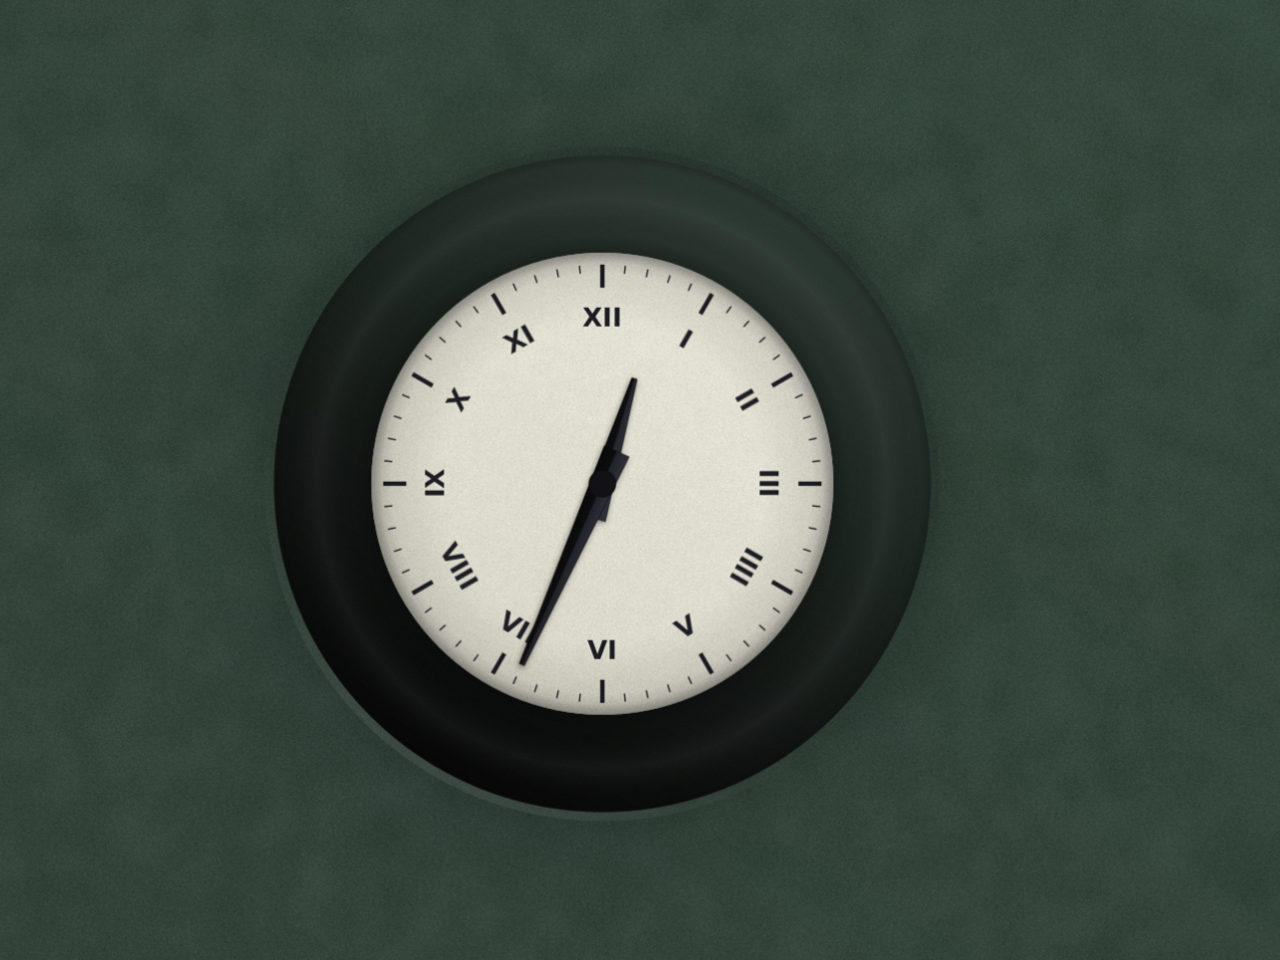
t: 12:34
